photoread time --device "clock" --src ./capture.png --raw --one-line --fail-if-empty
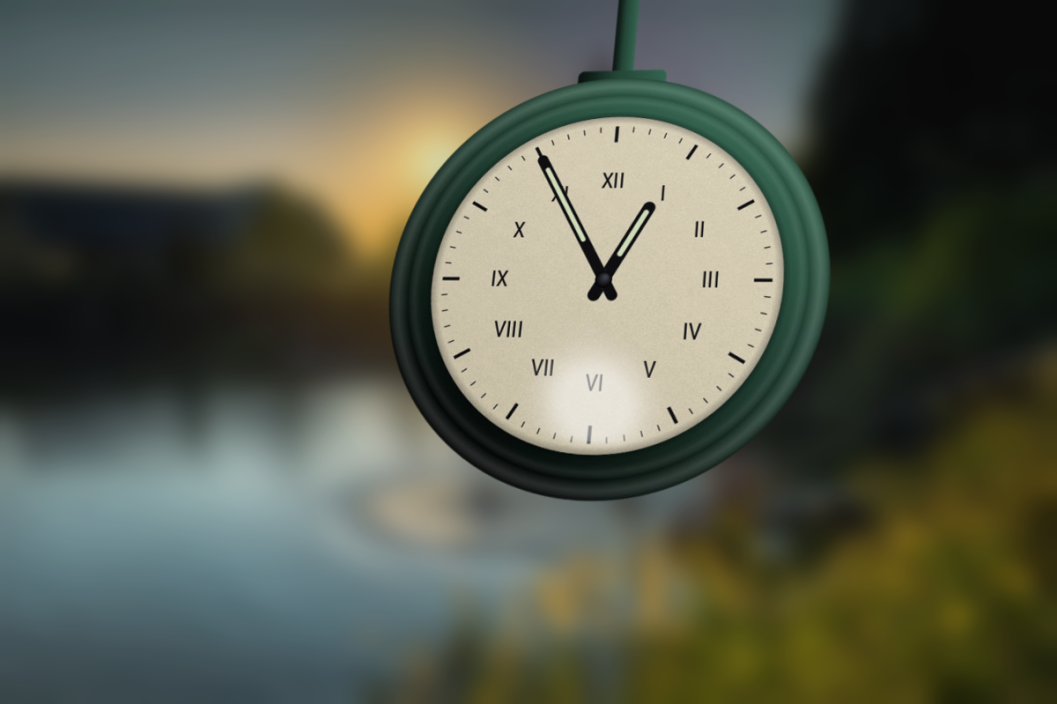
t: 12:55
